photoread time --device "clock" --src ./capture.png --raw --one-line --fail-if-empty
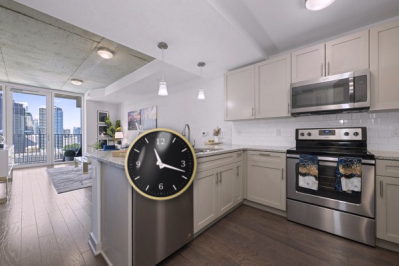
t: 11:18
